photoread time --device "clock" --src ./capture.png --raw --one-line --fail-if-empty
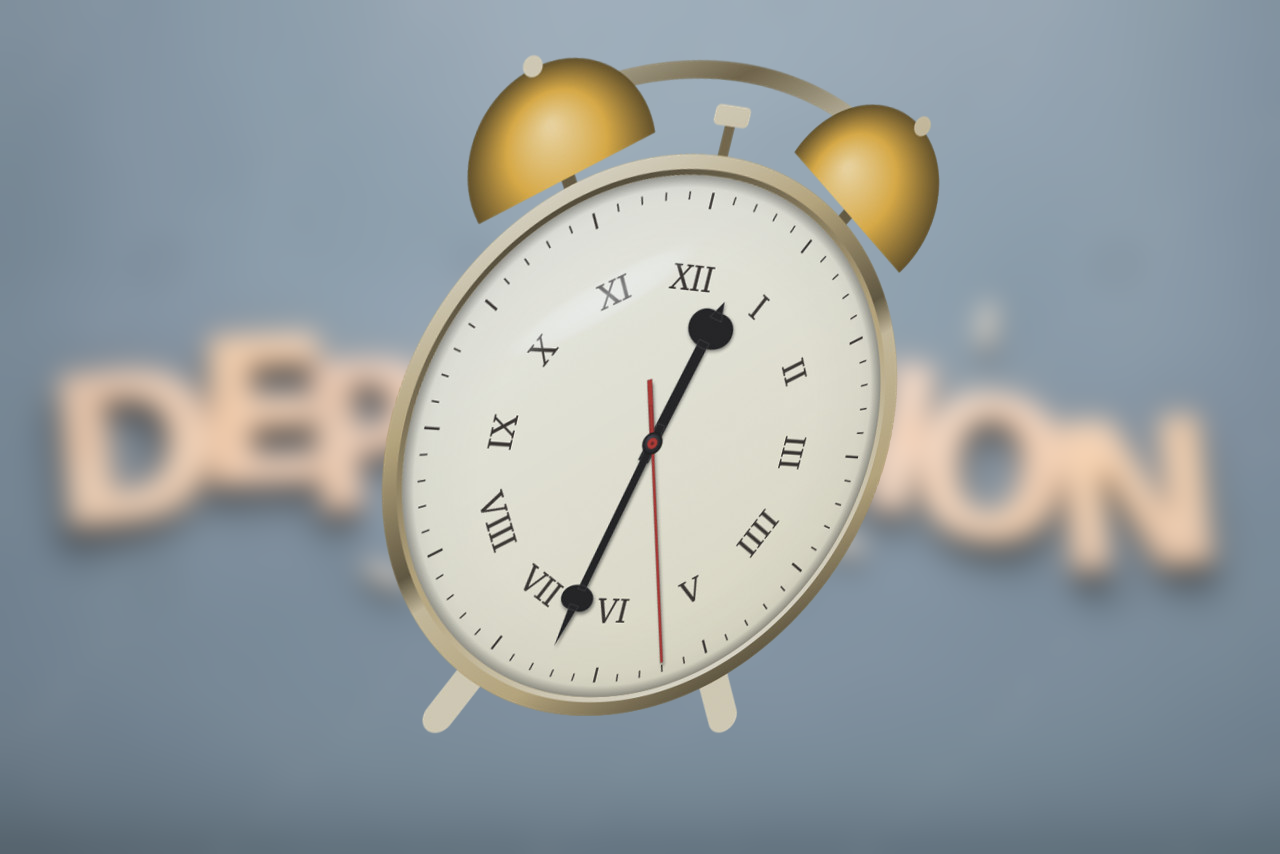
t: 12:32:27
